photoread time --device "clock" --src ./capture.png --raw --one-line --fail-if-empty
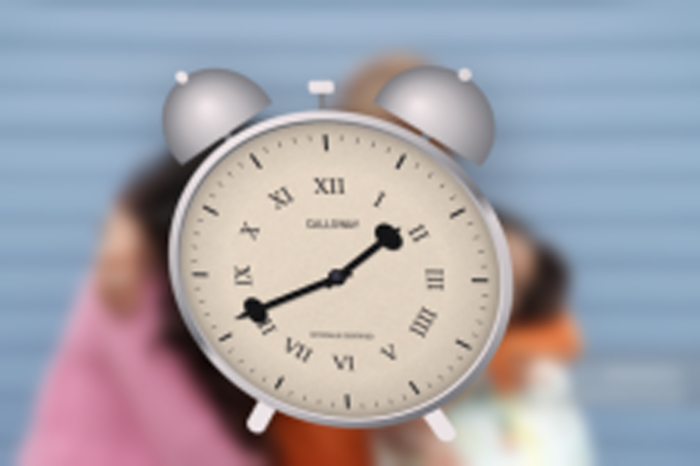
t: 1:41
